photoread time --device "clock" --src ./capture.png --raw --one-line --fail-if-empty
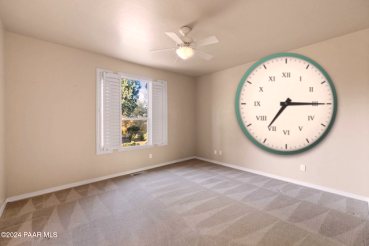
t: 7:15
